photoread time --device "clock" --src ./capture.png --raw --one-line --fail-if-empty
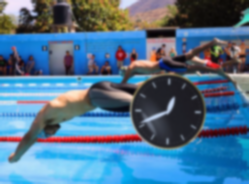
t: 12:41
